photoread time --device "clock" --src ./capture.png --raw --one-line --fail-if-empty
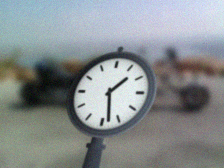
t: 1:28
